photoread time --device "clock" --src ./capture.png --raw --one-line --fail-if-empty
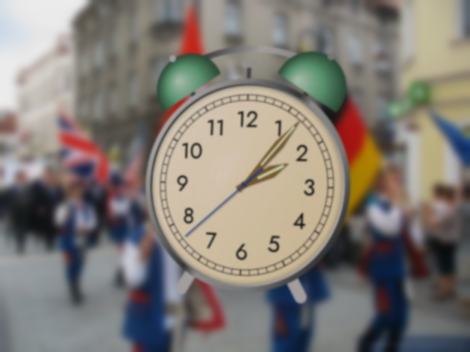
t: 2:06:38
